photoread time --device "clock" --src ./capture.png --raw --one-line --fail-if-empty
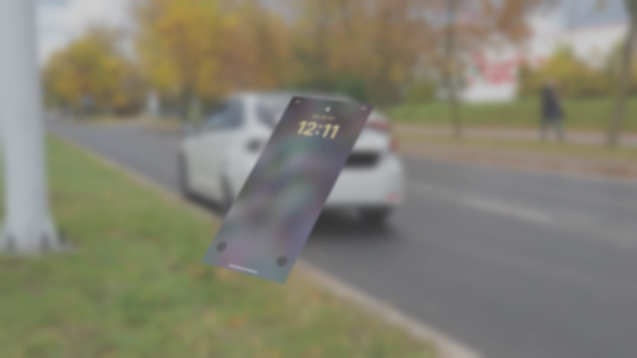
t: 12:11
